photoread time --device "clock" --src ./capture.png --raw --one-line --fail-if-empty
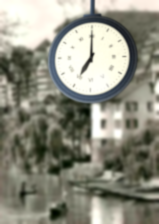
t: 7:00
